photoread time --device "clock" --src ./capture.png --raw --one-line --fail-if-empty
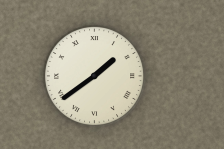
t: 1:39
